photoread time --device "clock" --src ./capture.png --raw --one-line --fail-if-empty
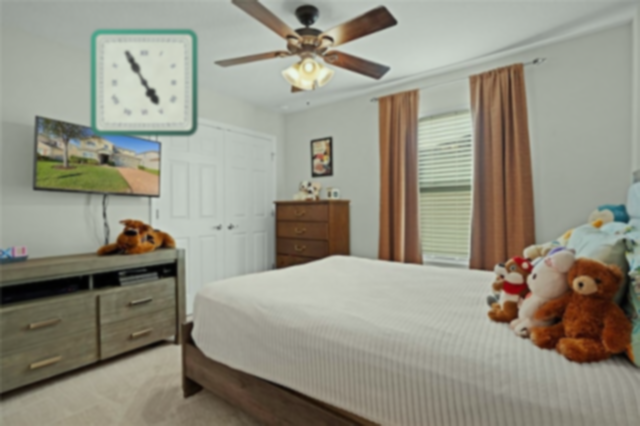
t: 4:55
